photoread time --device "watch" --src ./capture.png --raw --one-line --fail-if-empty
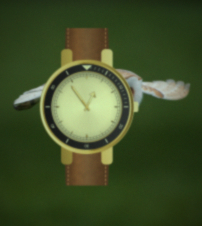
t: 12:54
